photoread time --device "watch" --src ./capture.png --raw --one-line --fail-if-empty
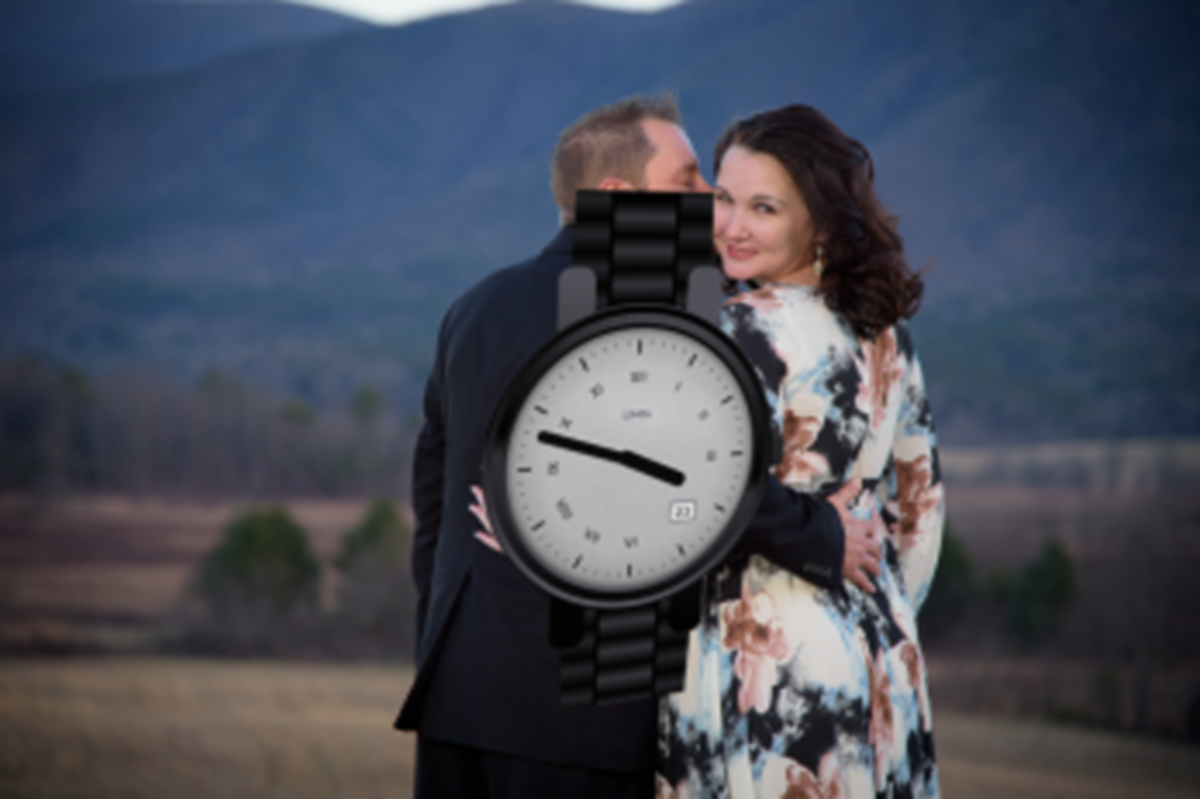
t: 3:48
